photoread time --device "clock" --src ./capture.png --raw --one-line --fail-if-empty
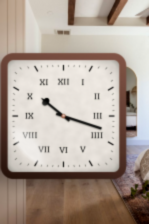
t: 10:18
